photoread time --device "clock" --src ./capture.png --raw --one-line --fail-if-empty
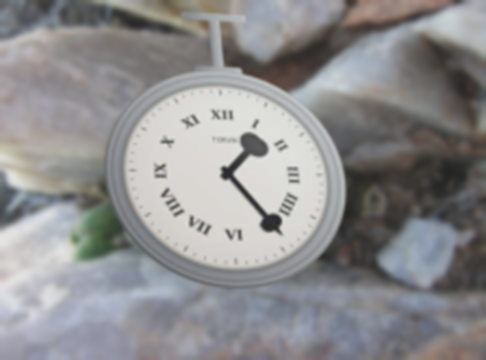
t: 1:24
